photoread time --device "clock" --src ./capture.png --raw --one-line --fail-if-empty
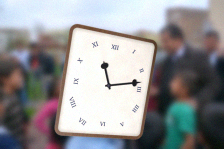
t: 11:13
